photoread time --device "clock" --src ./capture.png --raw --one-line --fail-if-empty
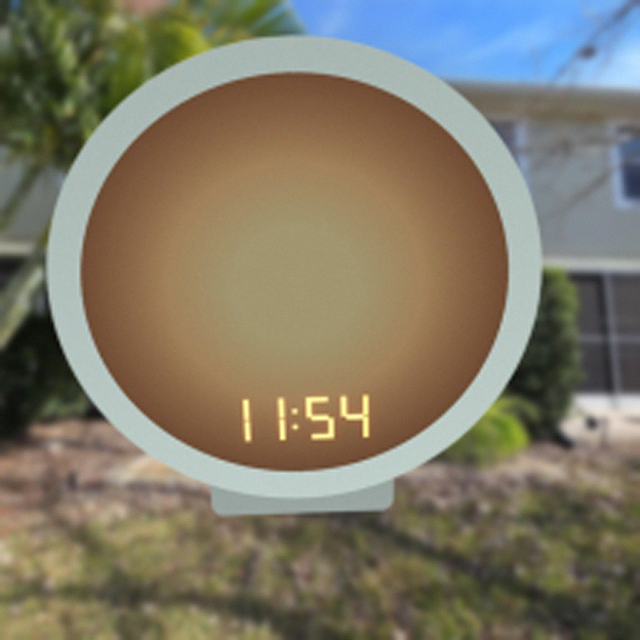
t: 11:54
